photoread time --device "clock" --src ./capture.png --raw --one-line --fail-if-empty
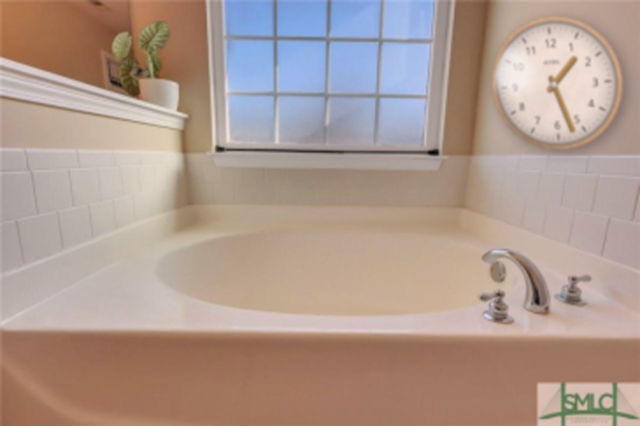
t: 1:27
